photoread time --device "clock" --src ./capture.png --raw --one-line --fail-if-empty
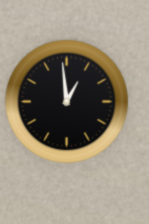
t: 12:59
